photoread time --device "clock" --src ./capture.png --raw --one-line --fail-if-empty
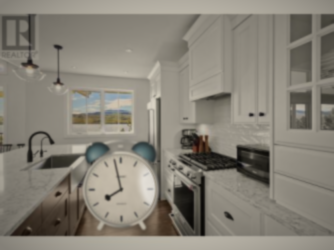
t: 7:58
